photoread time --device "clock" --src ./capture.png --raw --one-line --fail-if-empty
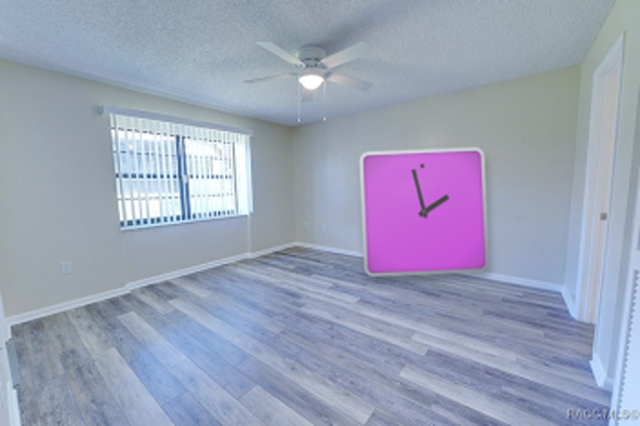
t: 1:58
